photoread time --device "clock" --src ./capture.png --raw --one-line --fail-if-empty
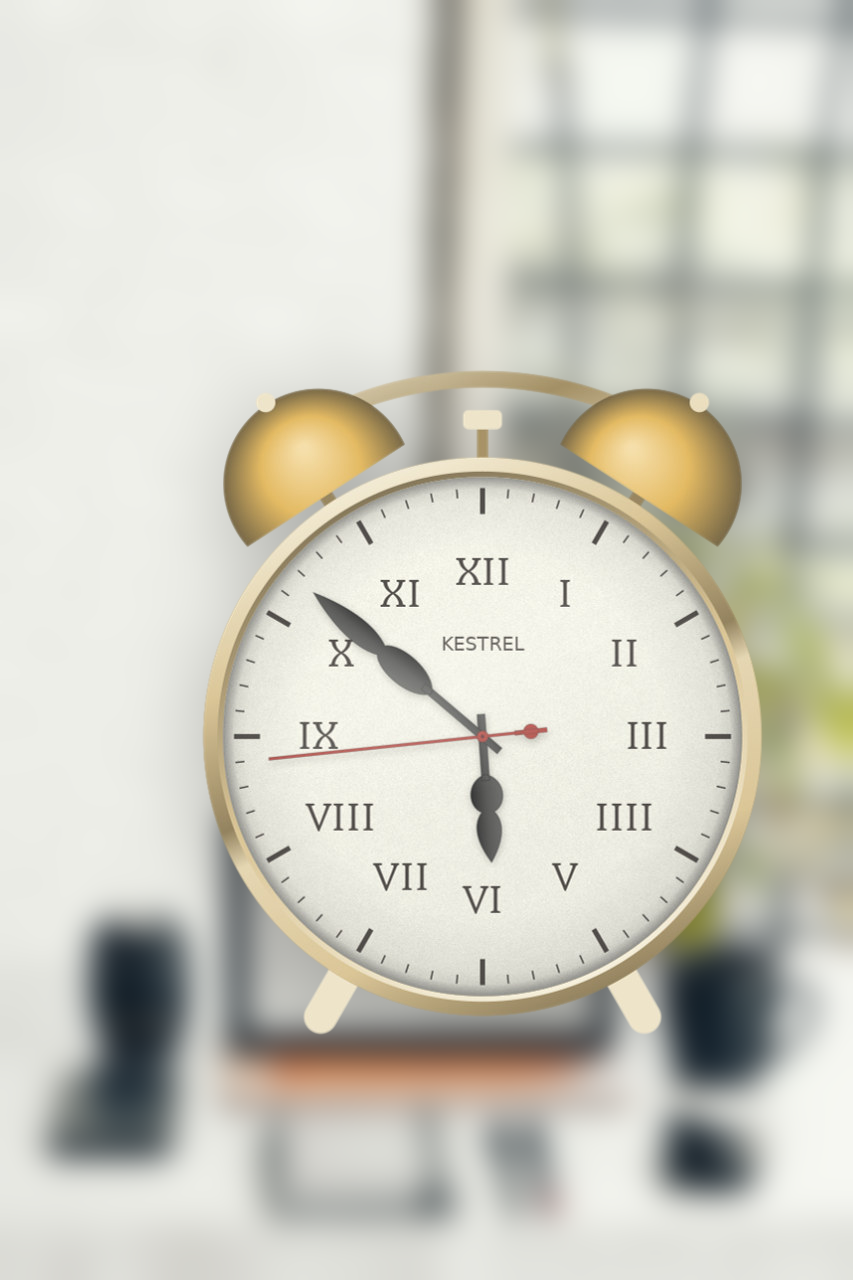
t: 5:51:44
